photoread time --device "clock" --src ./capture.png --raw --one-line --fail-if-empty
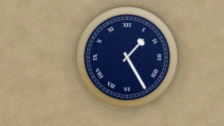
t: 1:25
